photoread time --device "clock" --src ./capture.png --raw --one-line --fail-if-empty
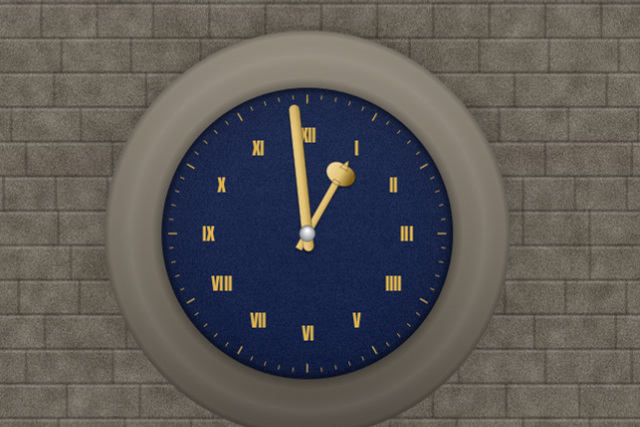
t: 12:59
